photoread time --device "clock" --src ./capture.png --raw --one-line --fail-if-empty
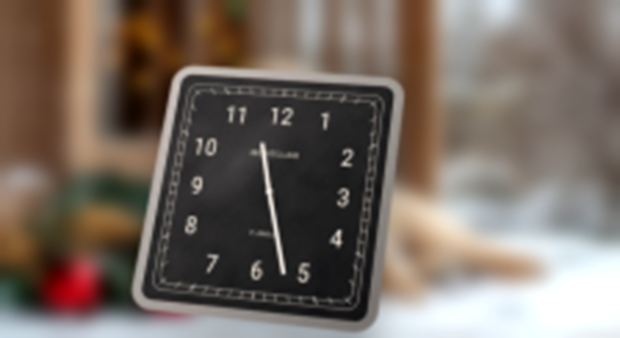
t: 11:27
